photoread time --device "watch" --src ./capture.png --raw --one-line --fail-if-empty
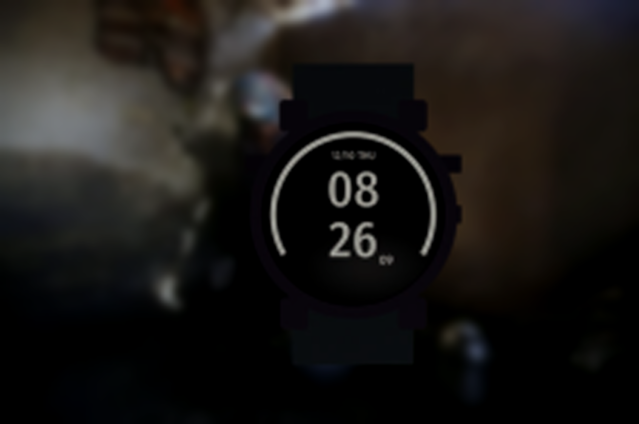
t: 8:26
